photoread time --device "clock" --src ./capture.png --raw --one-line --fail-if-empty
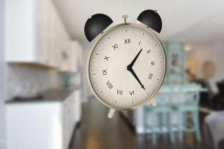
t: 1:25
